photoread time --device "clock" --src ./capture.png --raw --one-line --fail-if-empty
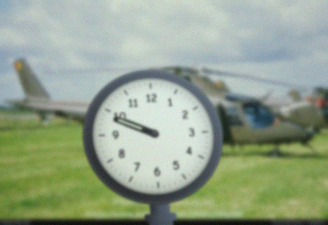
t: 9:49
